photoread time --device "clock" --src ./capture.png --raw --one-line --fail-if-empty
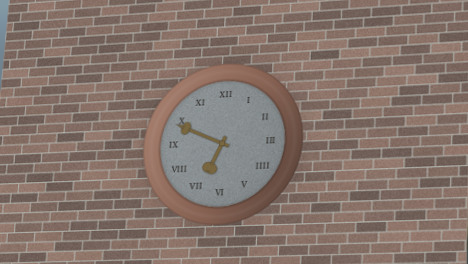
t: 6:49
